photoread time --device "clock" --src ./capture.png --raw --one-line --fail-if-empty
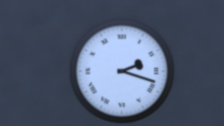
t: 2:18
